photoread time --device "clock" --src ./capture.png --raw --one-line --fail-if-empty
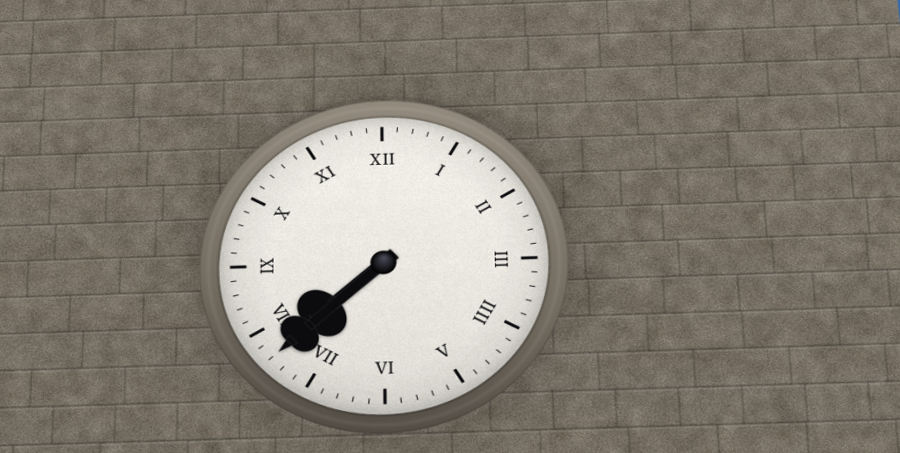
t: 7:38
